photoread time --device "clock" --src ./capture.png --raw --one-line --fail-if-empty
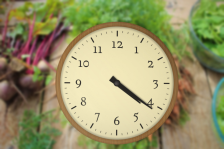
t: 4:21
